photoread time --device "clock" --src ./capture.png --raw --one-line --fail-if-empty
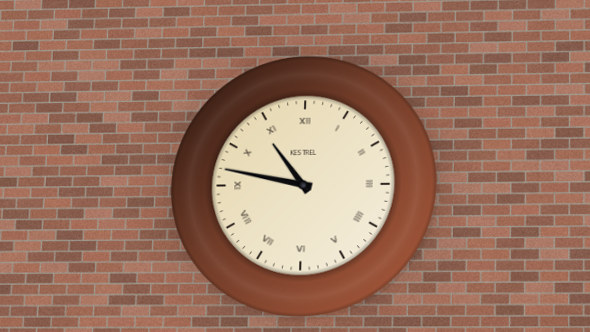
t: 10:47
